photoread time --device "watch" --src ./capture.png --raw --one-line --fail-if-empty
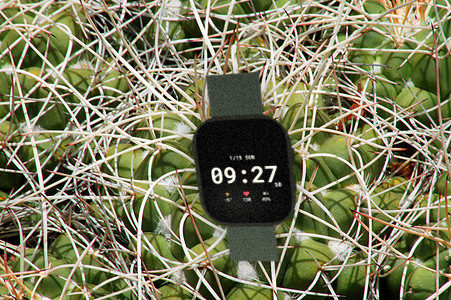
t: 9:27
